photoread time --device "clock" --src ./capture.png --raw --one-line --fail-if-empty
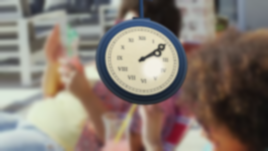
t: 2:09
